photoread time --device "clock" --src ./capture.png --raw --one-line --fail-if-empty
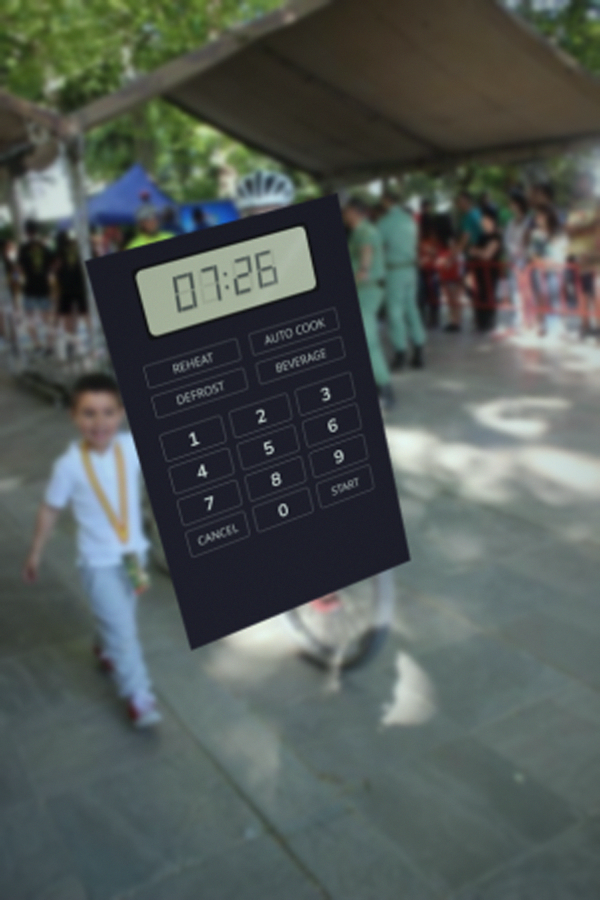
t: 7:26
